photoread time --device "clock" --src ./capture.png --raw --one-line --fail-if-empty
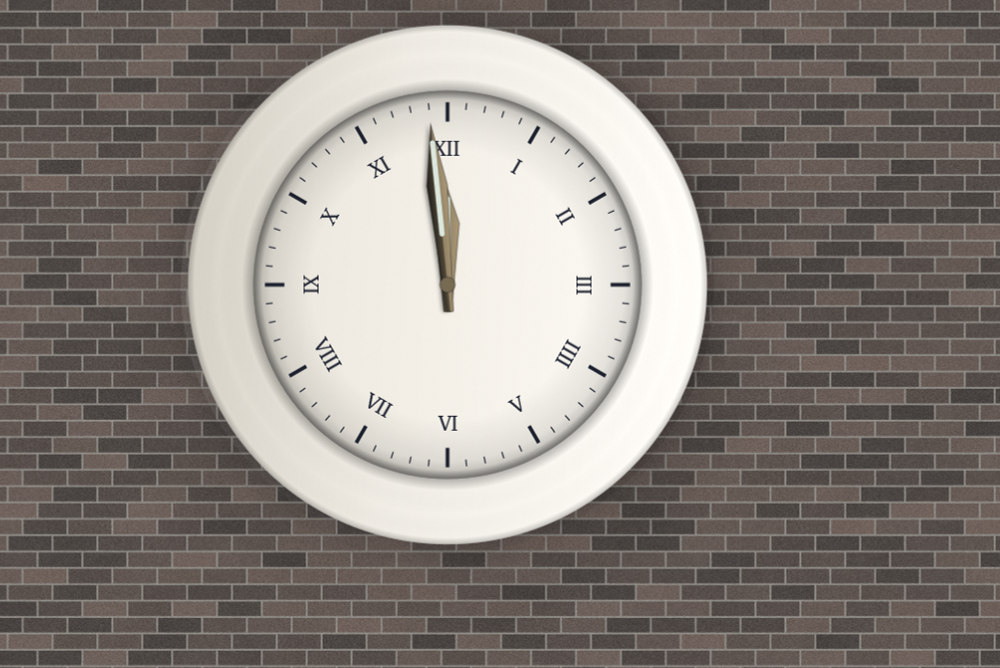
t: 11:59
